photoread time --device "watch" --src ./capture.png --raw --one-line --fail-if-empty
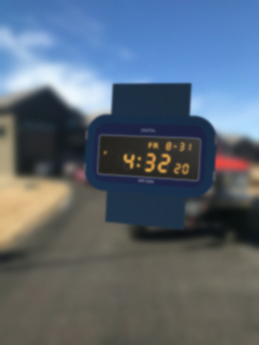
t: 4:32
